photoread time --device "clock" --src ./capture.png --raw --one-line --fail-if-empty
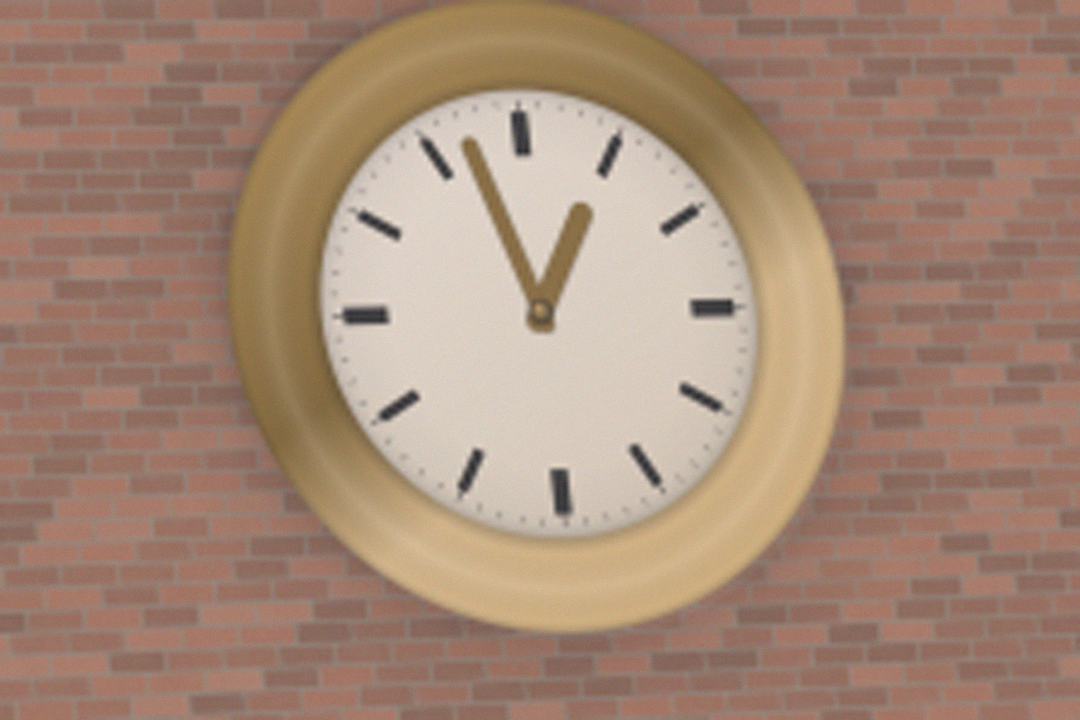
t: 12:57
